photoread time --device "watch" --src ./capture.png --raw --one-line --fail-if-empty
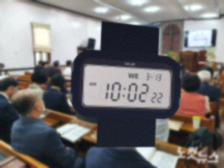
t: 10:02:22
